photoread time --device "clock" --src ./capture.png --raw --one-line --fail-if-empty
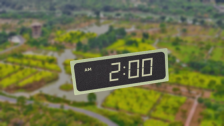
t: 2:00
